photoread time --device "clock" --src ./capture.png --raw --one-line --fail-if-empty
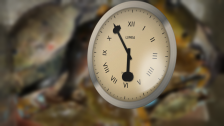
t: 5:54
